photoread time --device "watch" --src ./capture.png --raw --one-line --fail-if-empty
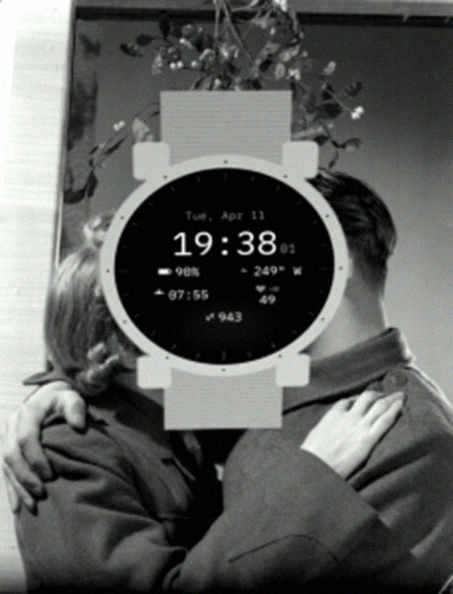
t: 19:38
